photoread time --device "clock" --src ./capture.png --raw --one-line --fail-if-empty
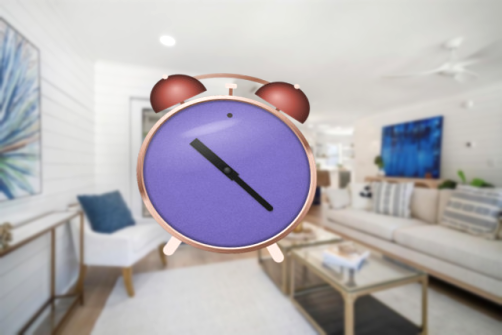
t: 10:22
